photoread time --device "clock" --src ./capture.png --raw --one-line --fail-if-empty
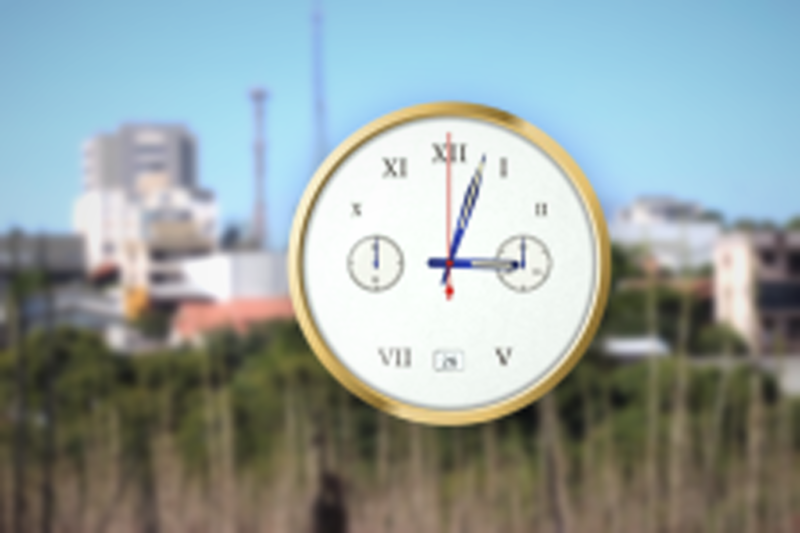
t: 3:03
